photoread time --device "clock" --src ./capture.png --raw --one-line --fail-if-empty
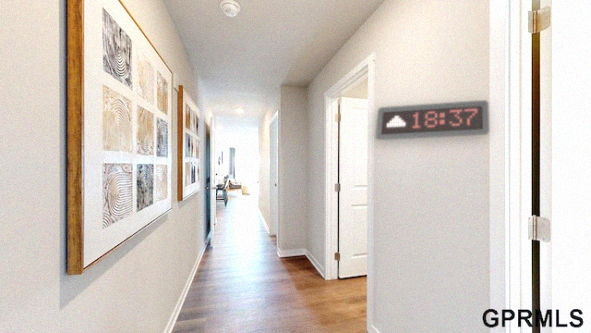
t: 18:37
